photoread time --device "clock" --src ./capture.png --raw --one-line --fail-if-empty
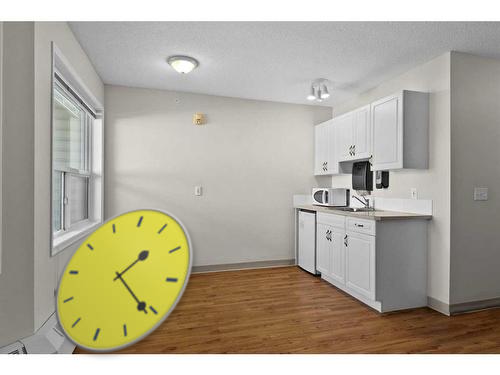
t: 1:21
